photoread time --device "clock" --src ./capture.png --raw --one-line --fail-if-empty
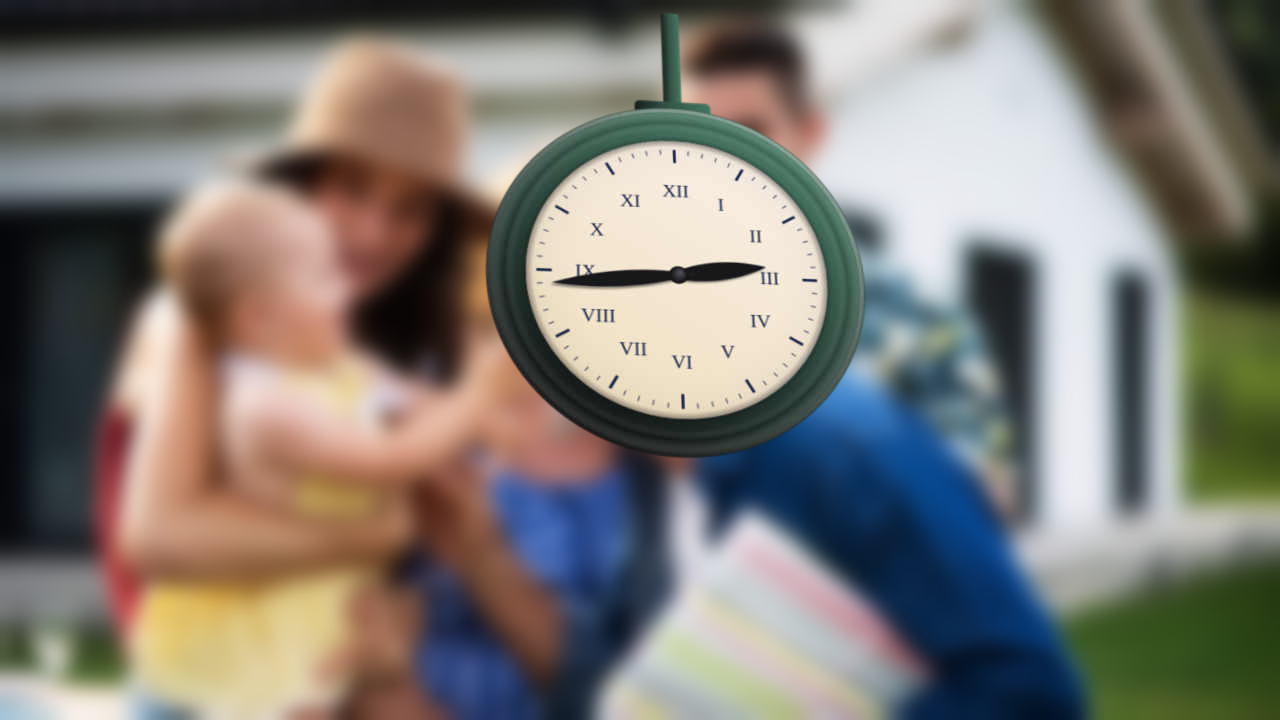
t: 2:44
